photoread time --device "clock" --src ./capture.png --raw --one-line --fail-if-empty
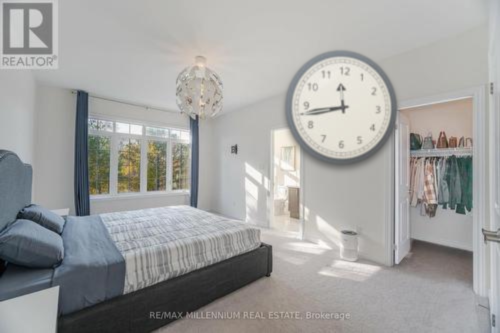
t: 11:43
